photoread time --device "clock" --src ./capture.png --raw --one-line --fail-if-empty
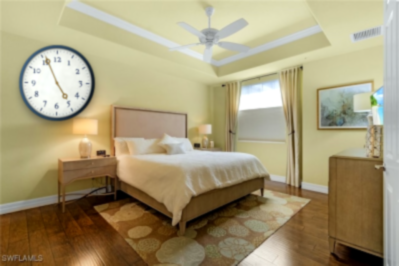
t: 4:56
